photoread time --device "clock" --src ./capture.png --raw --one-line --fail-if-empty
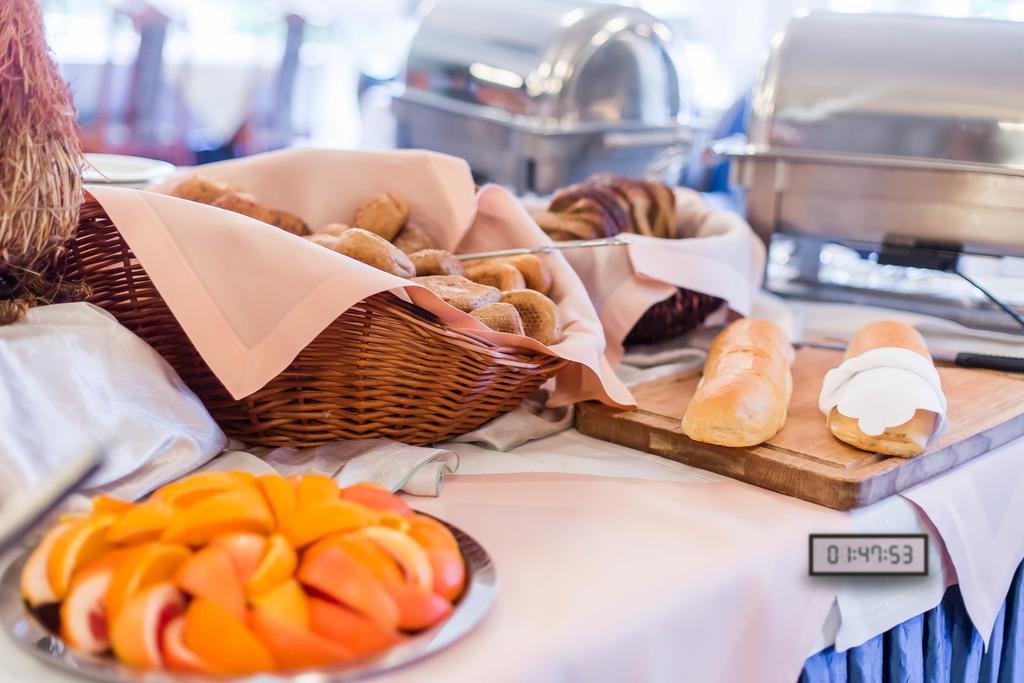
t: 1:47:53
